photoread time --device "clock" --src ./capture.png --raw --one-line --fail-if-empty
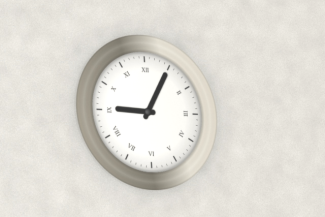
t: 9:05
